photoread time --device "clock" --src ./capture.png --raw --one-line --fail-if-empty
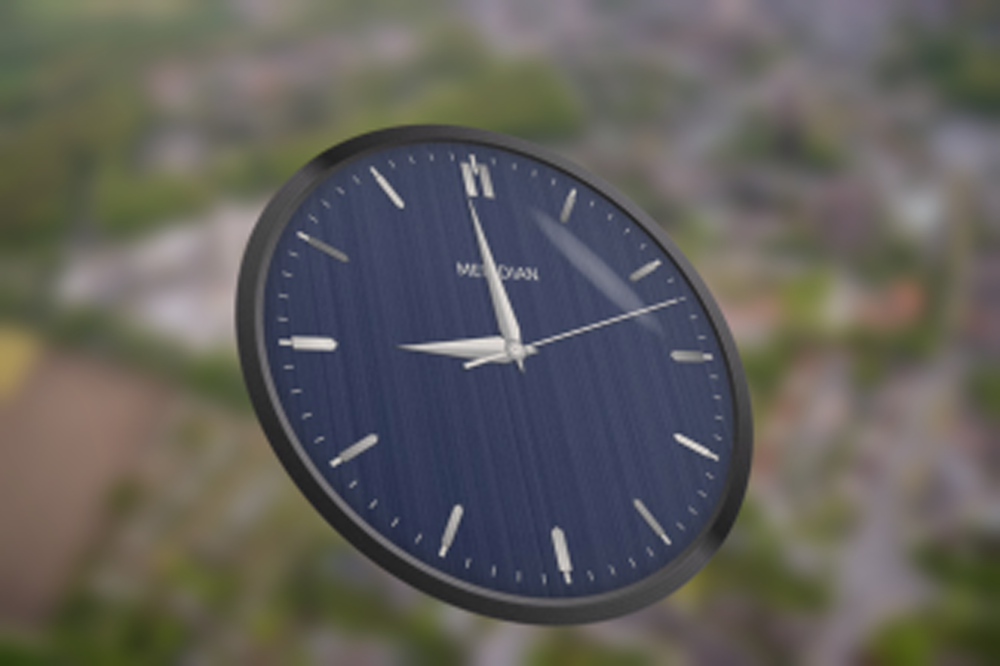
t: 8:59:12
